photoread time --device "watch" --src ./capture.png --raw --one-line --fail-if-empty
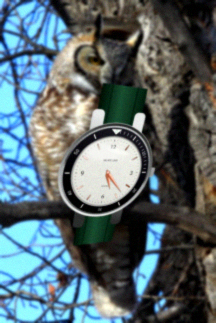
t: 5:23
